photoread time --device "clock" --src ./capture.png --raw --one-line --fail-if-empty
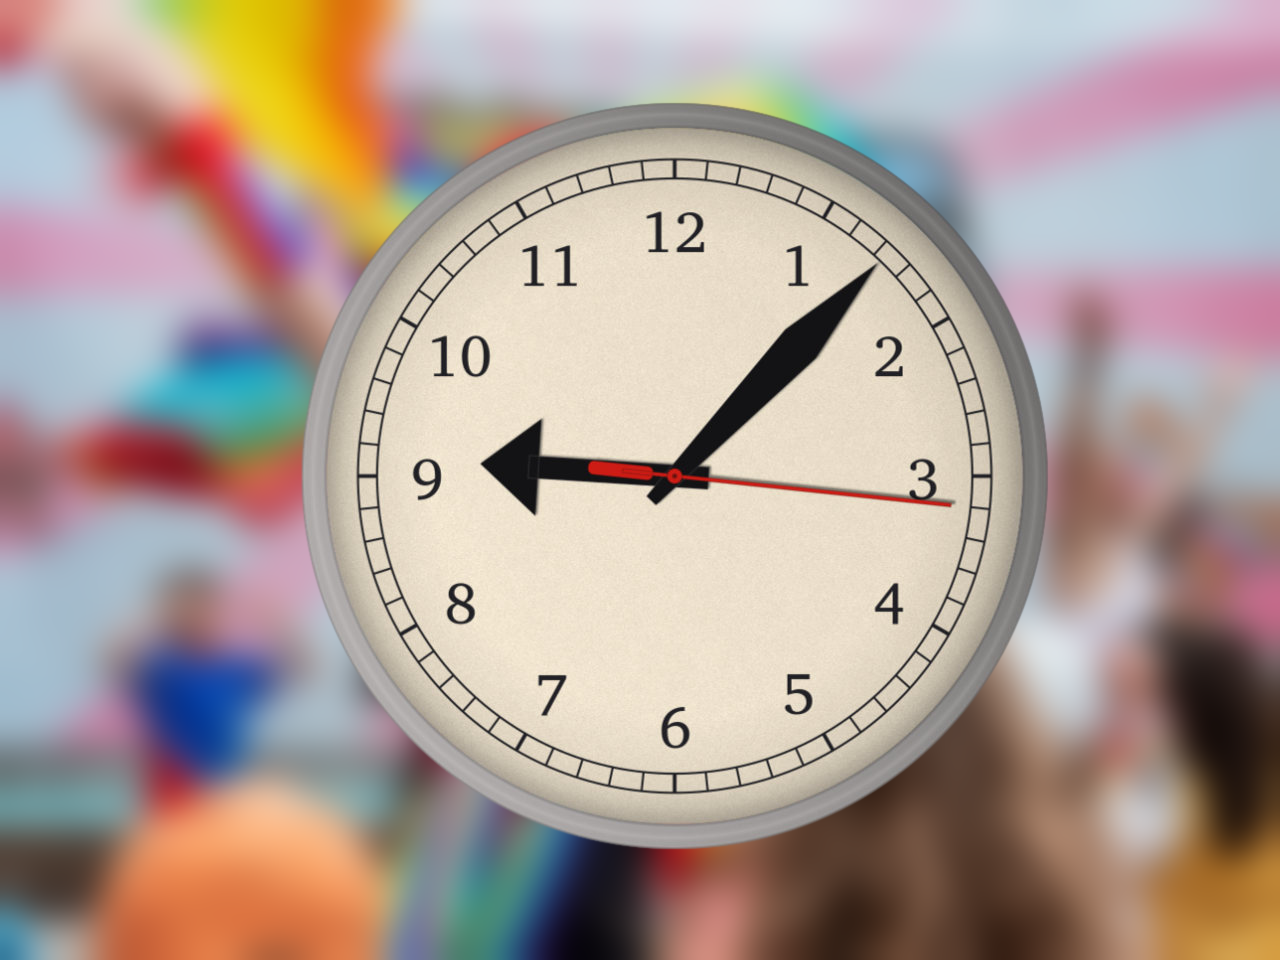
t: 9:07:16
